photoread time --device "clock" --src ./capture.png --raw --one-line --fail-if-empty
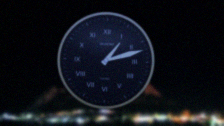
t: 1:12
